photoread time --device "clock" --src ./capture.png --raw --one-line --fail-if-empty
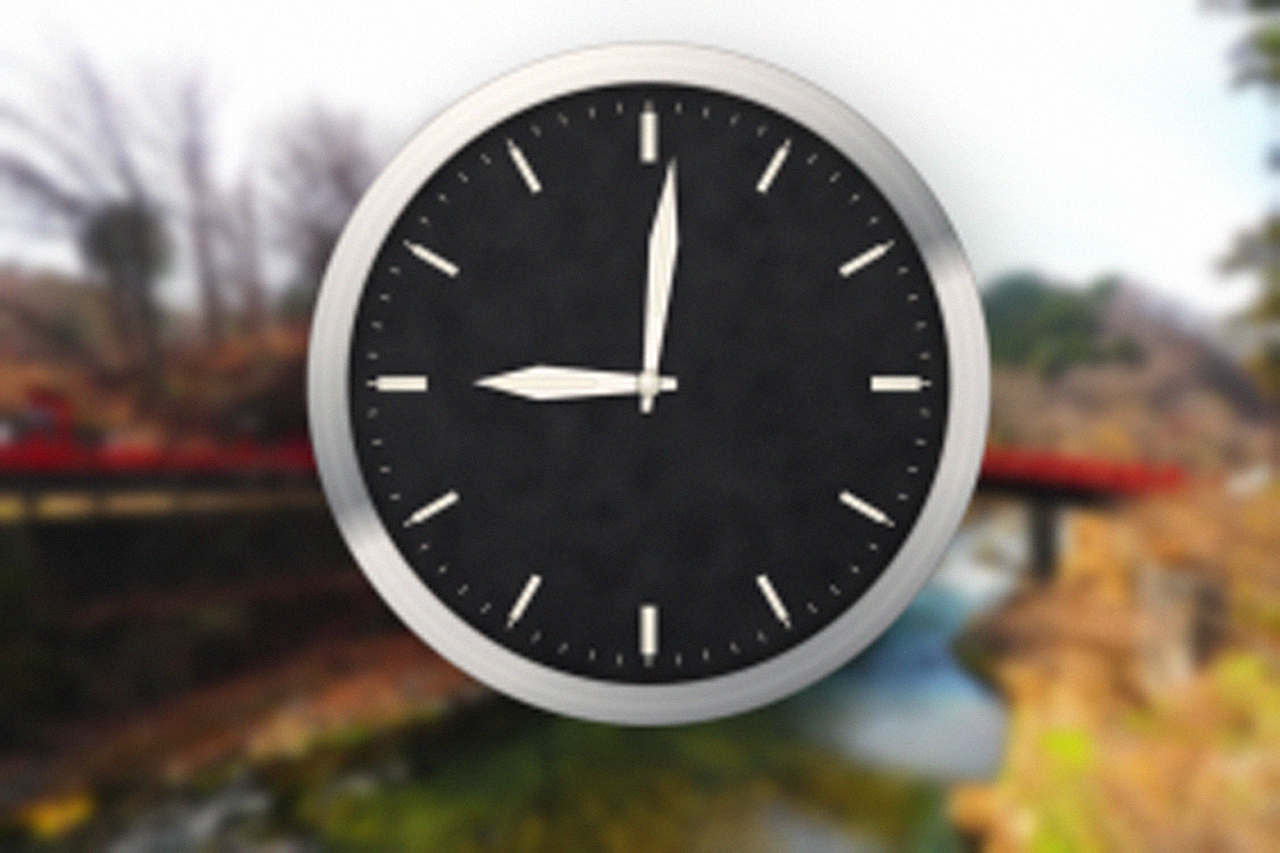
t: 9:01
